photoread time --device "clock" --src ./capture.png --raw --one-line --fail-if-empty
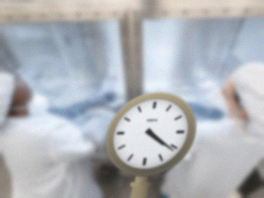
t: 4:21
